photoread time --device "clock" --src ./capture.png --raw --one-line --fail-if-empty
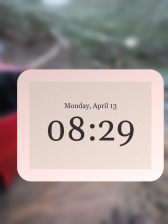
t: 8:29
